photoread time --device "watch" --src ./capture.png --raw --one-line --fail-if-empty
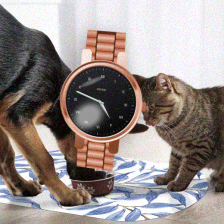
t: 4:48
